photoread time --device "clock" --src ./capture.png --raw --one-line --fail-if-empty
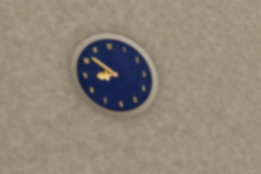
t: 8:52
